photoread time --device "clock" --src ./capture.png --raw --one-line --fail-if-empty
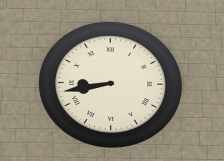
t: 8:43
